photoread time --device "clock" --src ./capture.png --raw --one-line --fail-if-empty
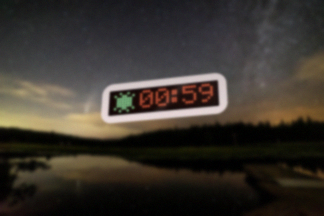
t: 0:59
